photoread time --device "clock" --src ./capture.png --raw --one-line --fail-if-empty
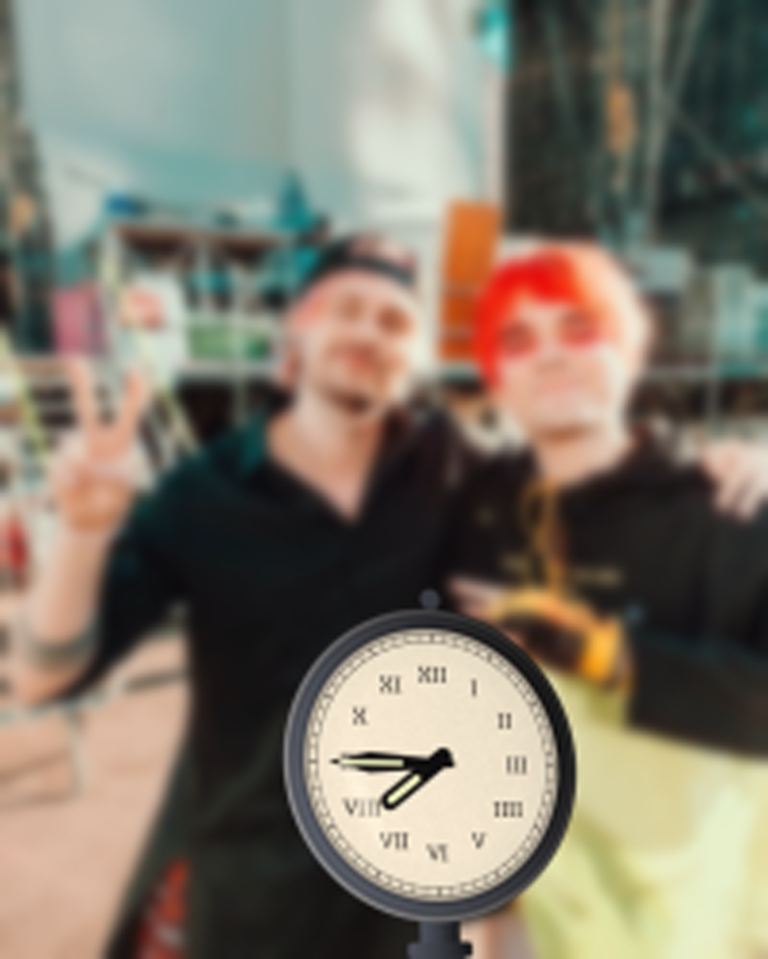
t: 7:45
